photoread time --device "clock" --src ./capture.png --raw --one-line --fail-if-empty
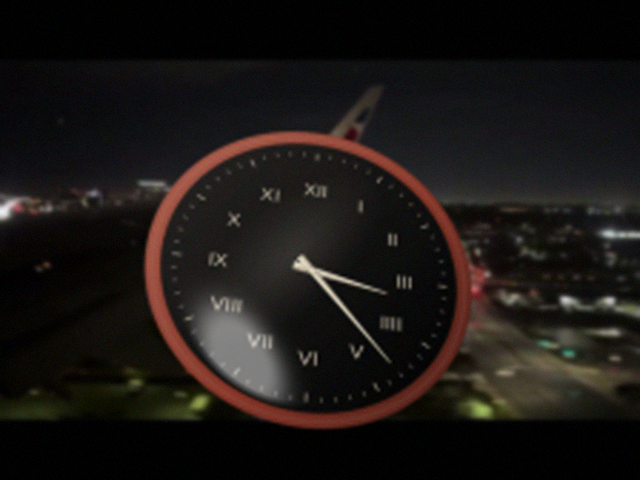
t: 3:23
